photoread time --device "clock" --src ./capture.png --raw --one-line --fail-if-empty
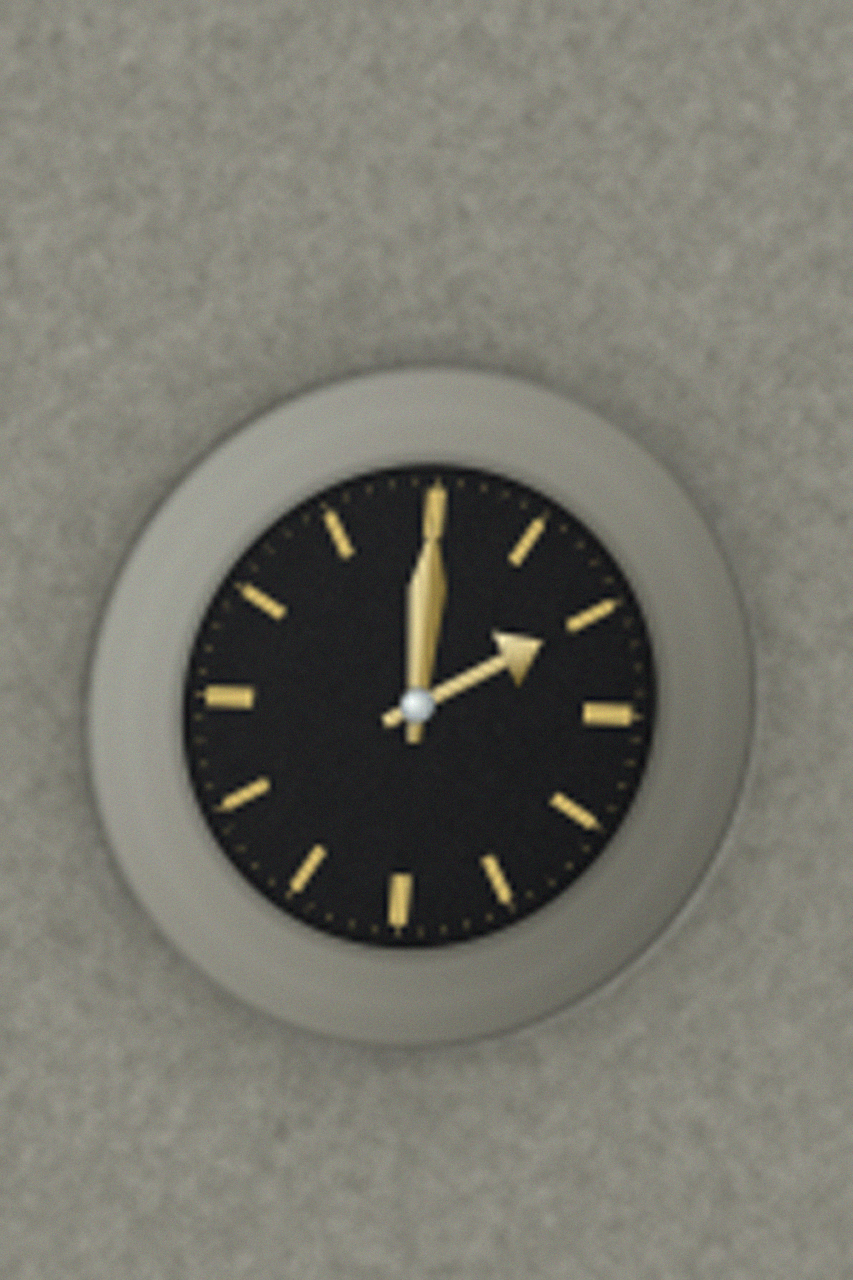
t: 2:00
